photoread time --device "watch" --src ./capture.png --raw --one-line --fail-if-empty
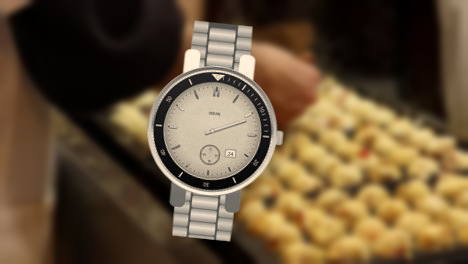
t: 2:11
